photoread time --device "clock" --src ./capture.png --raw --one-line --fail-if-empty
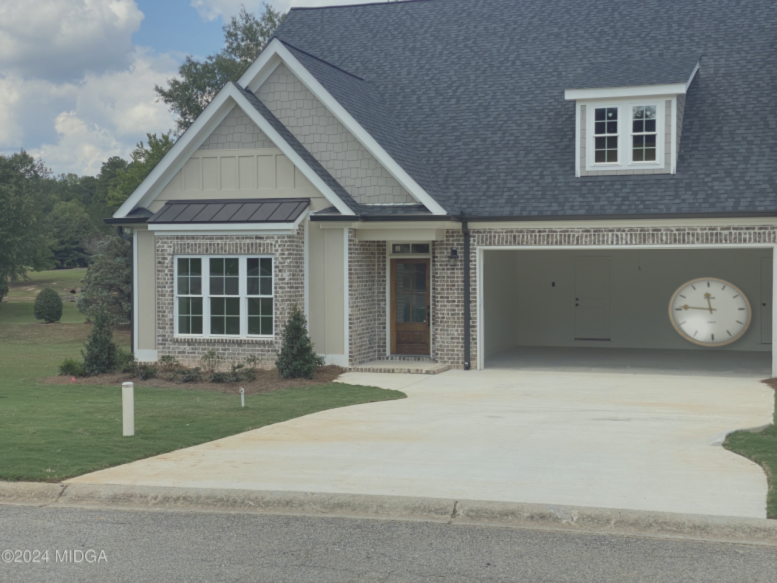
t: 11:46
